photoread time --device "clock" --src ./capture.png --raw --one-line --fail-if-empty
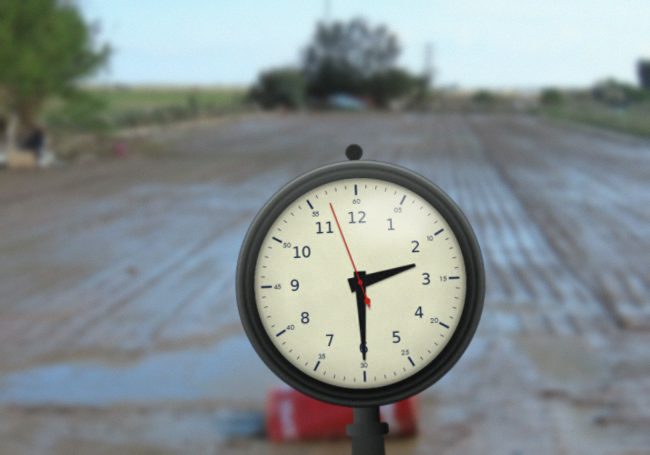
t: 2:29:57
